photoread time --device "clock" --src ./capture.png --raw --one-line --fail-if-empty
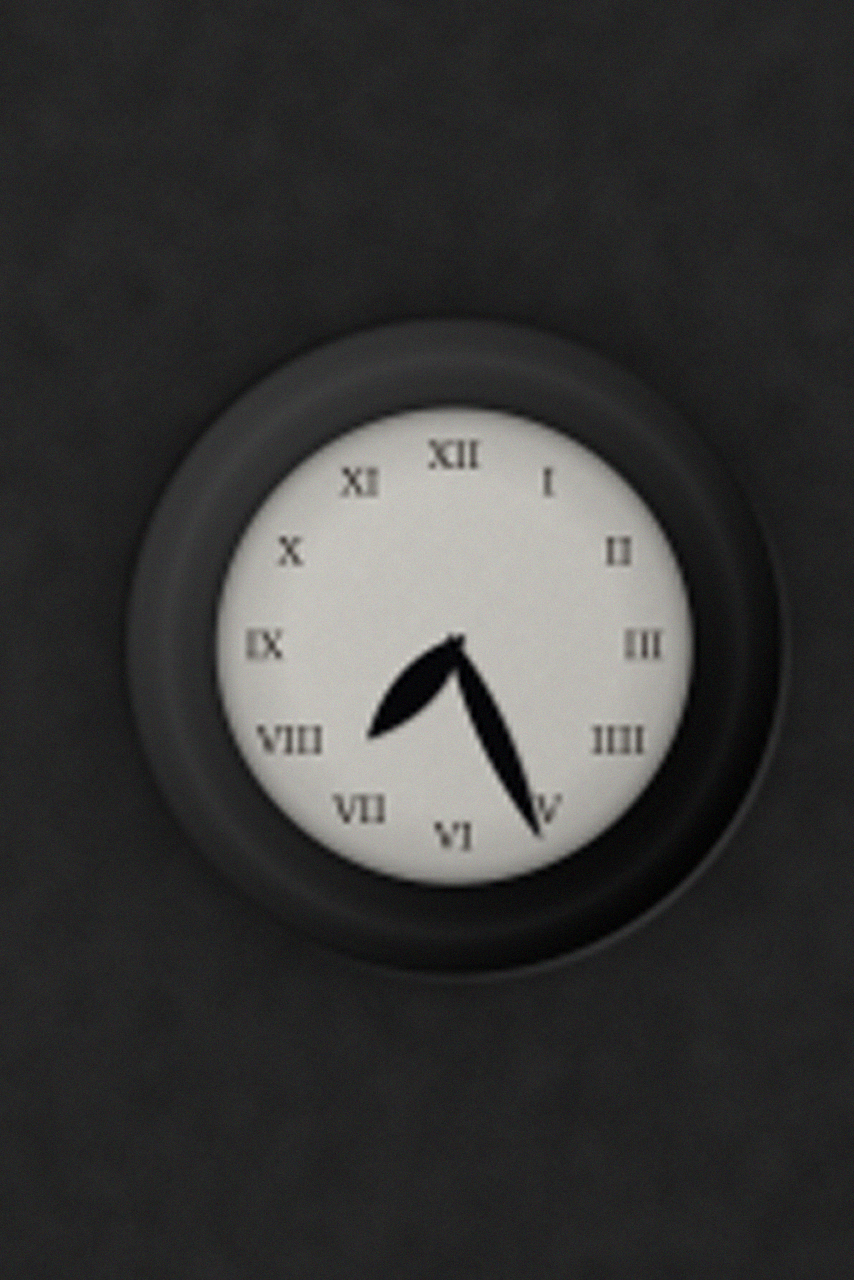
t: 7:26
